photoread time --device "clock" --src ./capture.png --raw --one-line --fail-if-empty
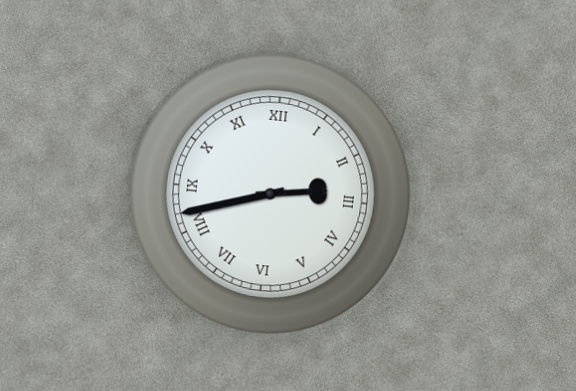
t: 2:42
